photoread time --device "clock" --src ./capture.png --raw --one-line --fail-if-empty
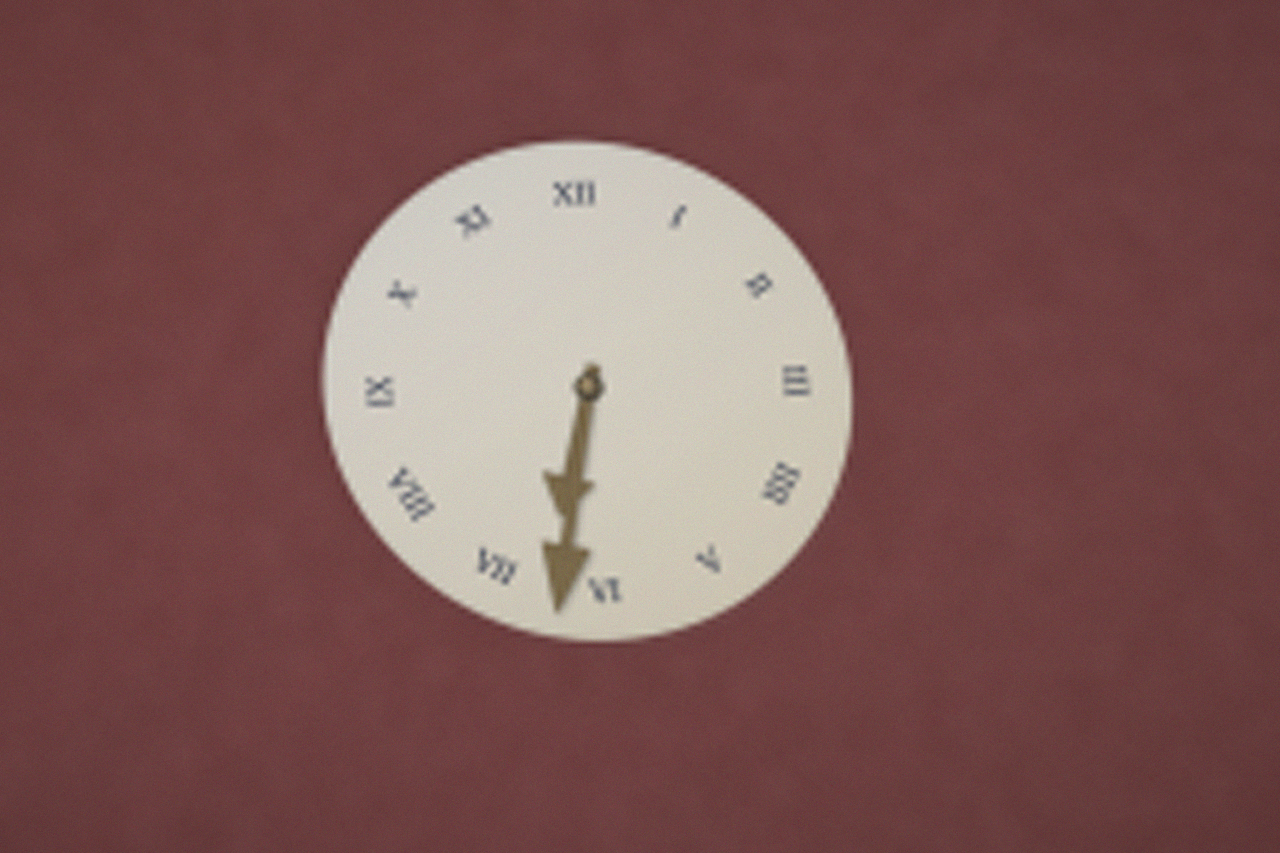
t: 6:32
